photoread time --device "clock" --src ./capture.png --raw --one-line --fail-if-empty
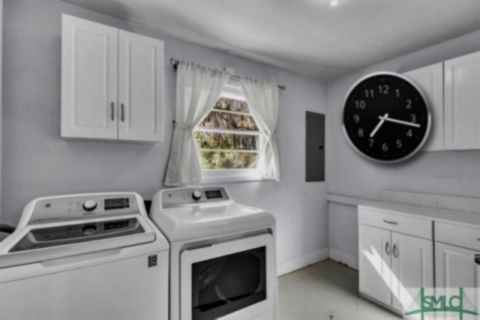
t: 7:17
